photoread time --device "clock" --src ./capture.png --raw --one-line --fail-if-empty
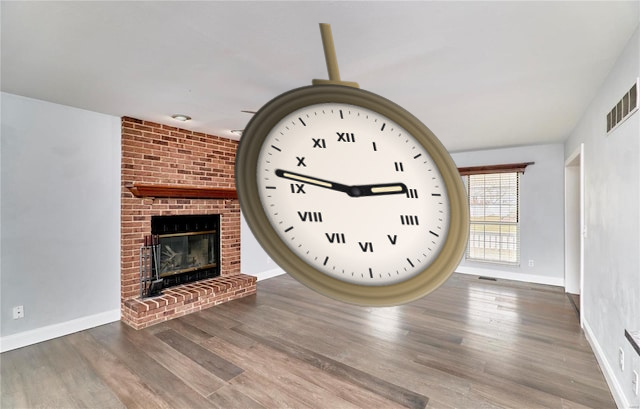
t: 2:47
